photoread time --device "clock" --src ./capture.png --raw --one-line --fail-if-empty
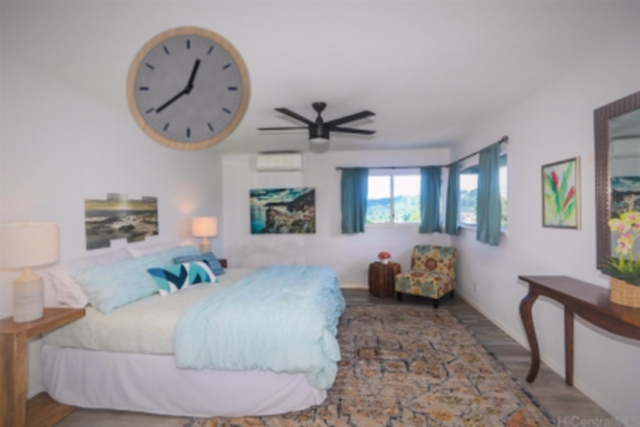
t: 12:39
